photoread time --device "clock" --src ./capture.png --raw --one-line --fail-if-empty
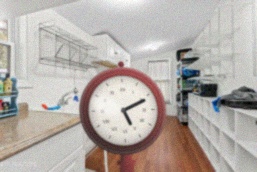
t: 5:11
